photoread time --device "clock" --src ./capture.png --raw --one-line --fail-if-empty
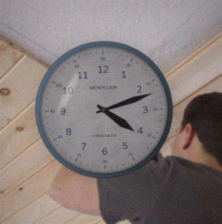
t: 4:12
